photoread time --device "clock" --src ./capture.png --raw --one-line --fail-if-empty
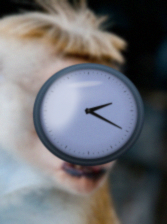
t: 2:20
